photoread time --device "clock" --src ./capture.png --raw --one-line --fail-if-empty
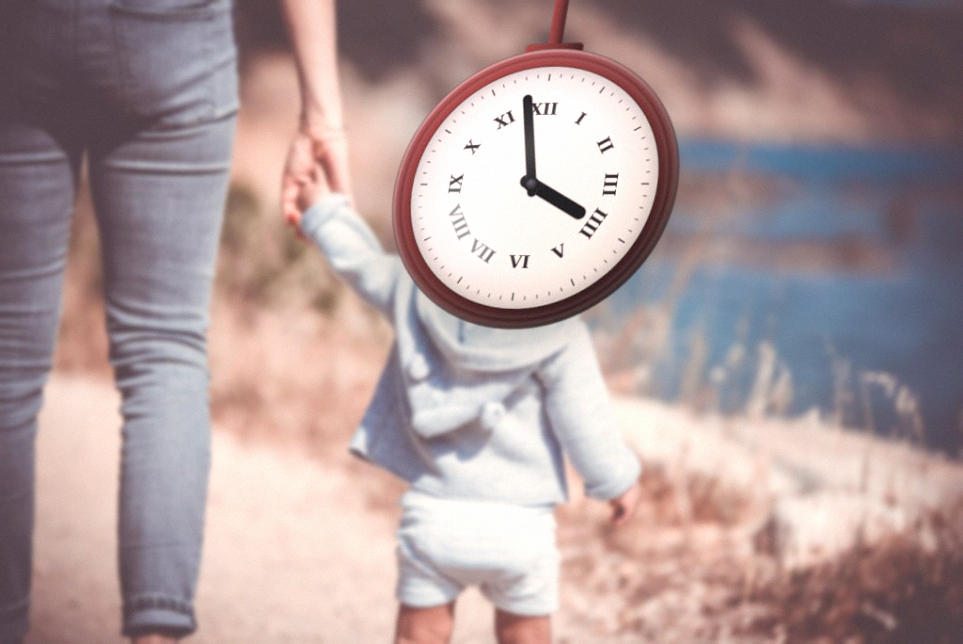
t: 3:58
